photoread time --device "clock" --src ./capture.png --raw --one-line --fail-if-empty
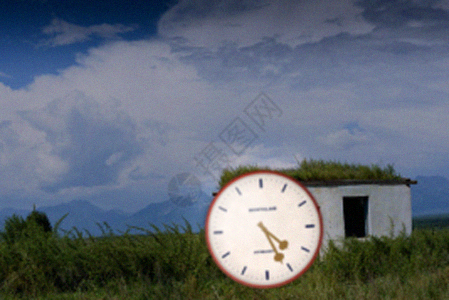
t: 4:26
